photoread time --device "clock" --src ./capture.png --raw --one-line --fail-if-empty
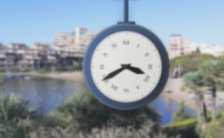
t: 3:40
